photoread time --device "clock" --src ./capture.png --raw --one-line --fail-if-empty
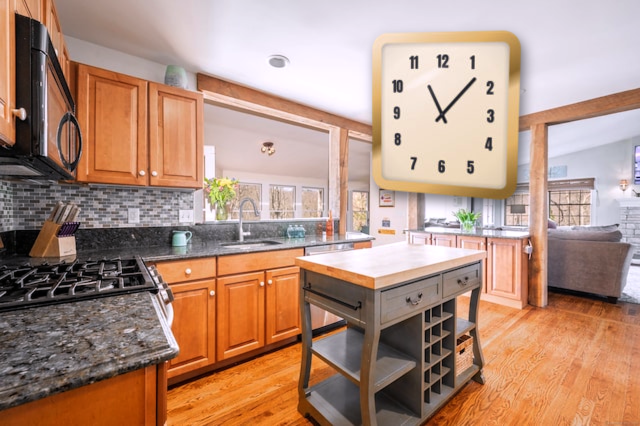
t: 11:07
